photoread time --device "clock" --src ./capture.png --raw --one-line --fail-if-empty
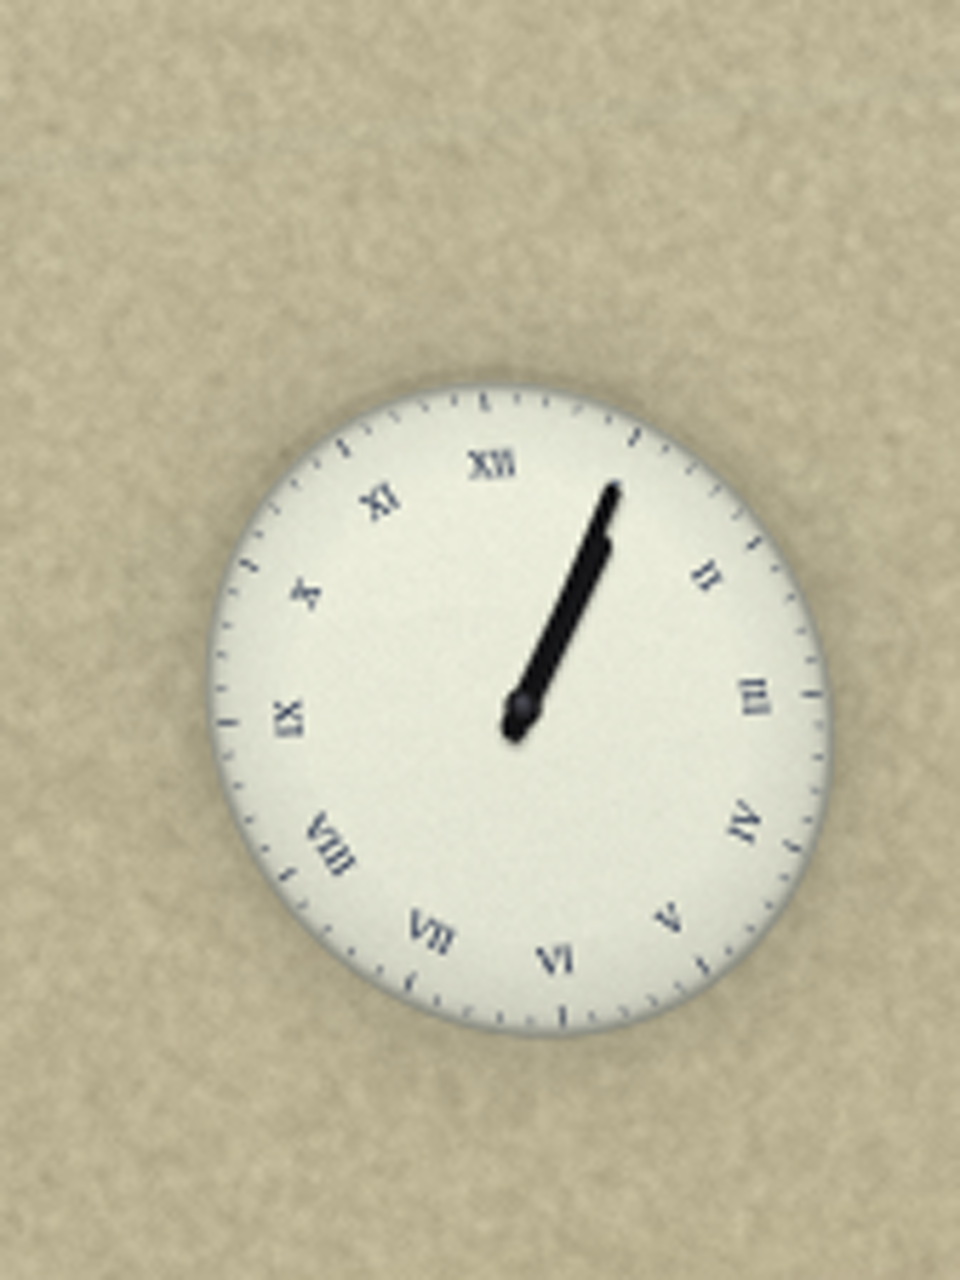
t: 1:05
